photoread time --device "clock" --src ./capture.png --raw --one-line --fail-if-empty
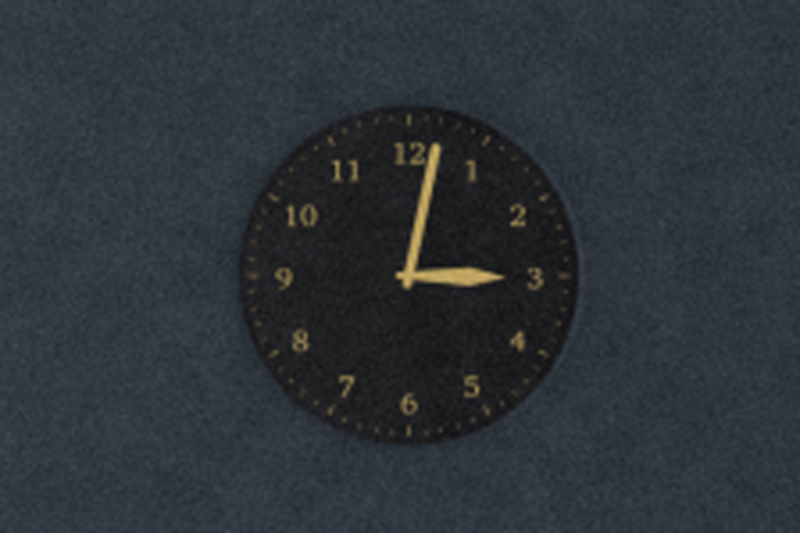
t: 3:02
